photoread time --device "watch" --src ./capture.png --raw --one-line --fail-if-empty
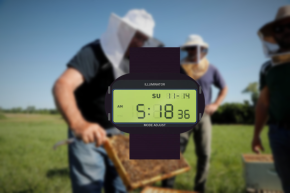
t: 5:18:36
